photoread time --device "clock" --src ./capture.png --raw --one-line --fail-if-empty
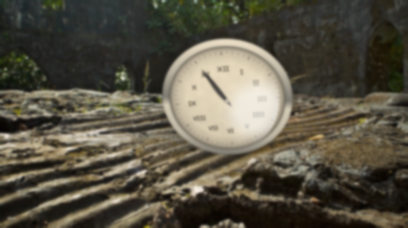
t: 10:55
